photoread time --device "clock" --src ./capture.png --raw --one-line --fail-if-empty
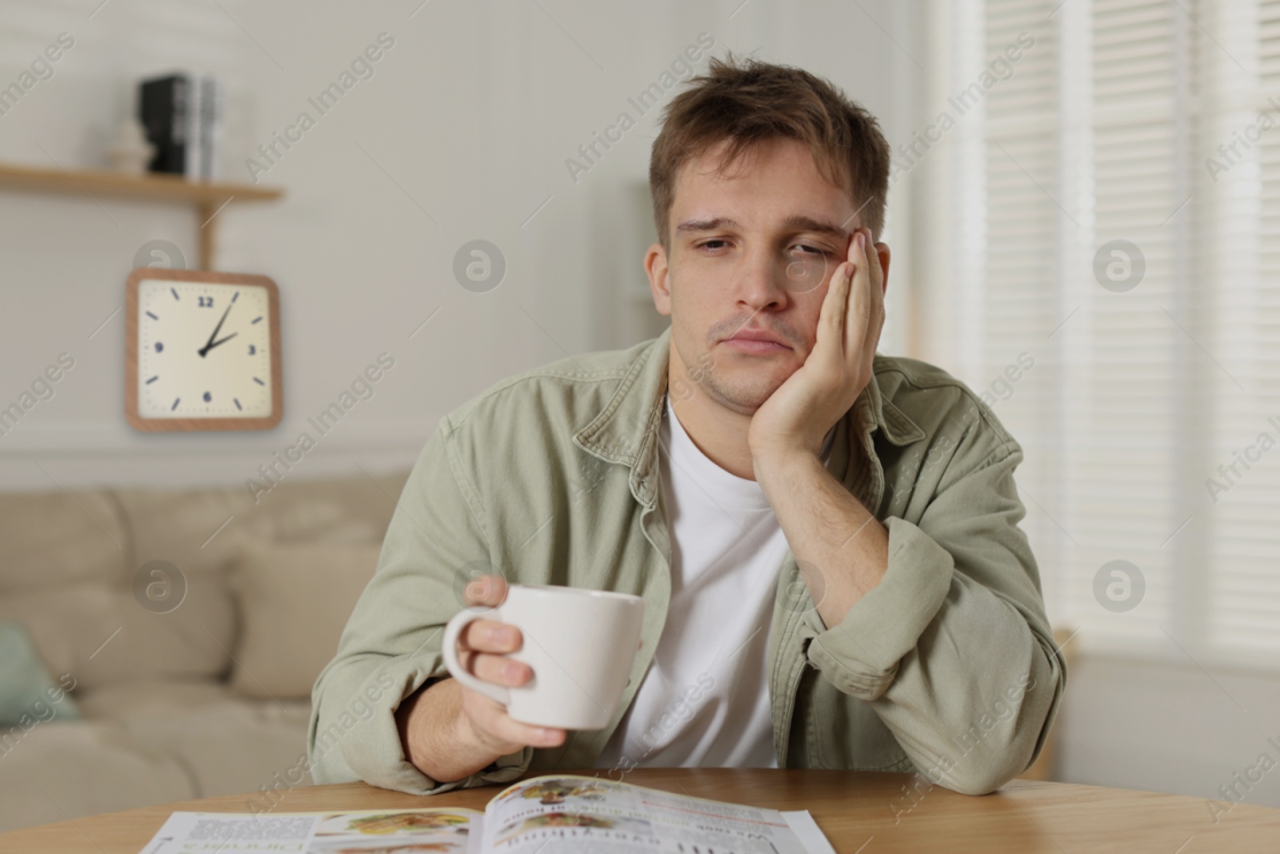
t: 2:05
